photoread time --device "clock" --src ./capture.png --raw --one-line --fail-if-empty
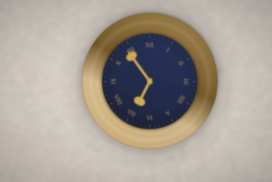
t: 6:54
